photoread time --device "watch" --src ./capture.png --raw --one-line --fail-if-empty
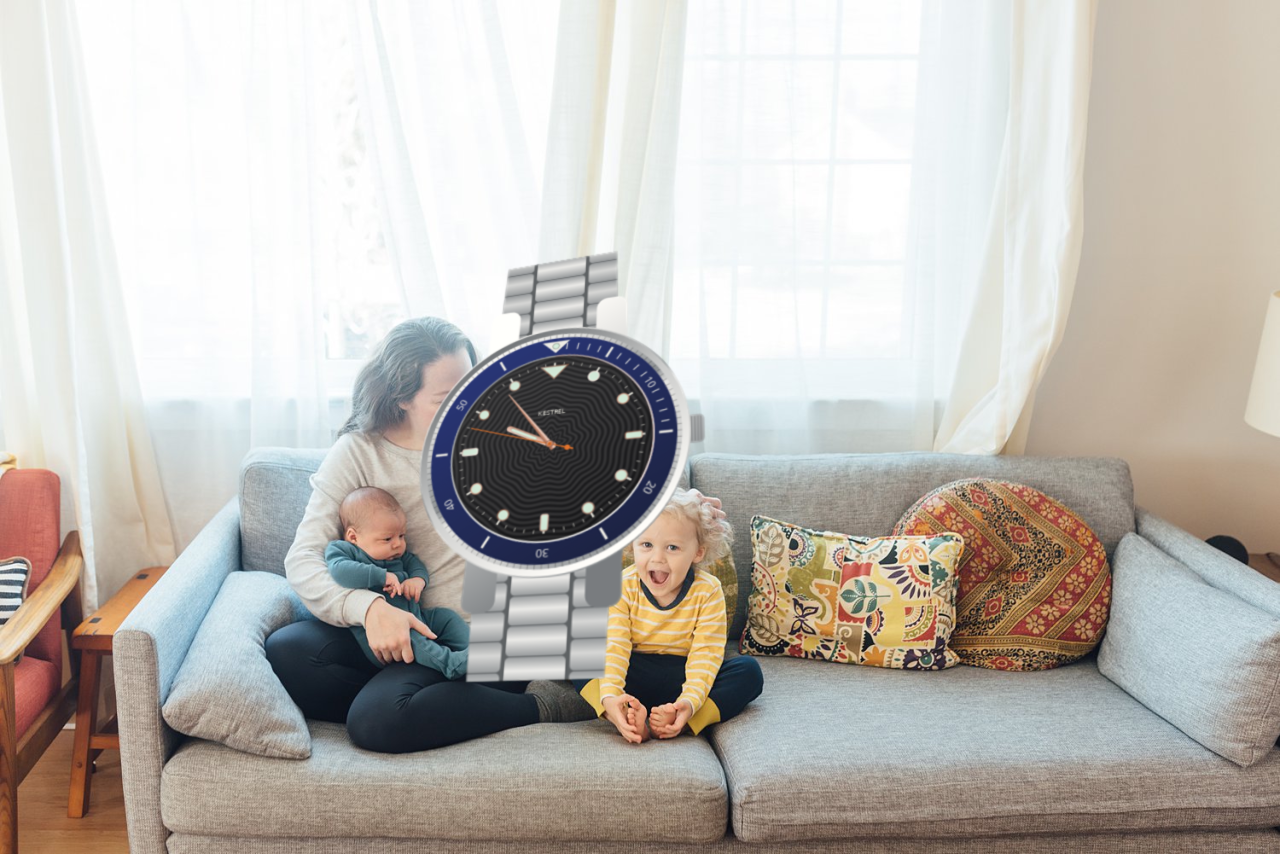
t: 9:53:48
